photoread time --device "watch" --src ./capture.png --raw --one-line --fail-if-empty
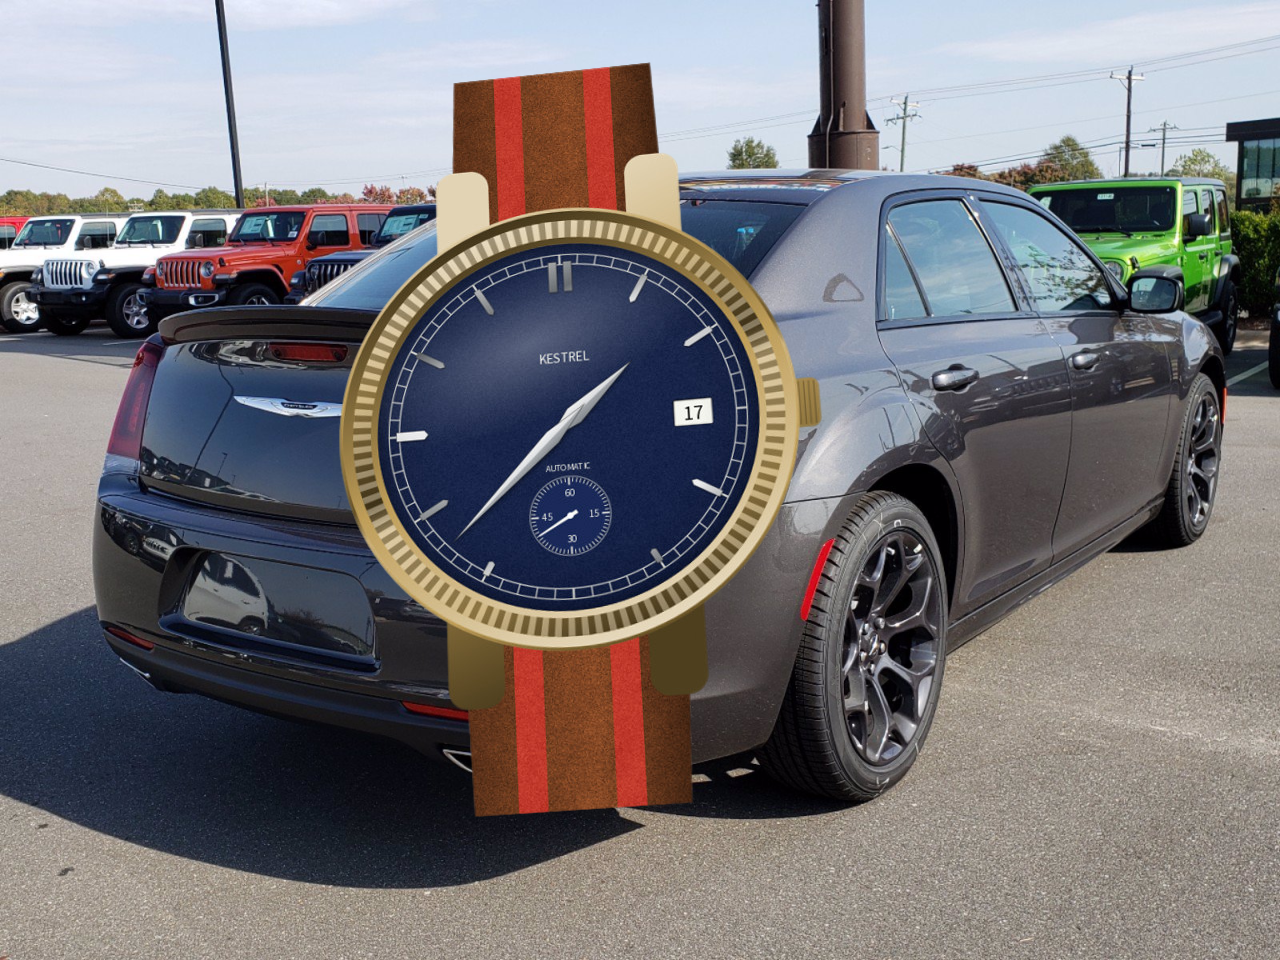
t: 1:37:40
